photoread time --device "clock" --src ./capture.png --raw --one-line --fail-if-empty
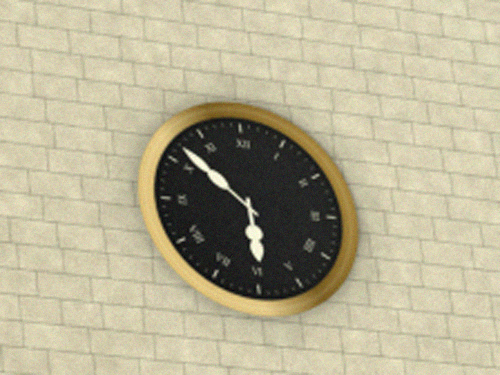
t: 5:52
